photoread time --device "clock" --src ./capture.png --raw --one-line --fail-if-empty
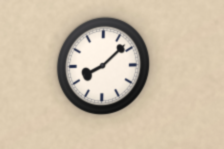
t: 8:08
